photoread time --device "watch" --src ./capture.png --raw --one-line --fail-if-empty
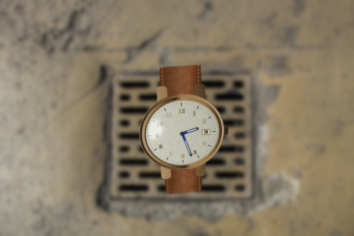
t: 2:27
